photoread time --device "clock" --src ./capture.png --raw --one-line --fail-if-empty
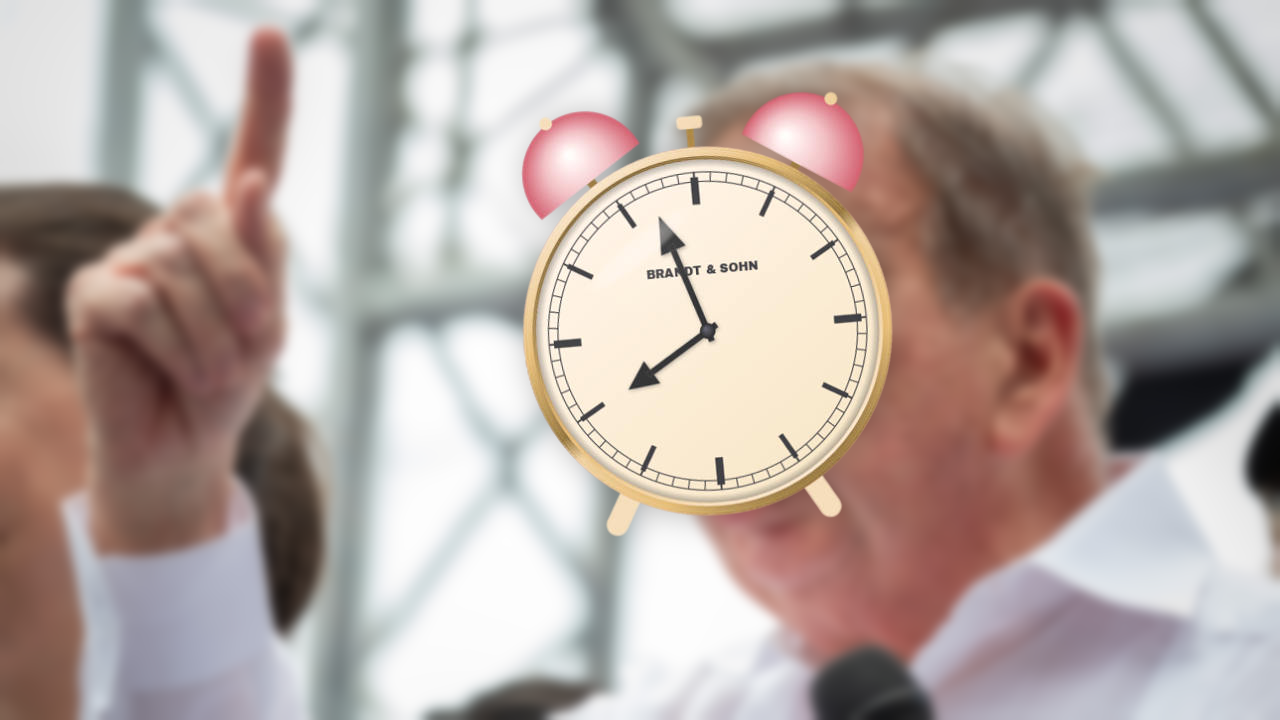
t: 7:57
